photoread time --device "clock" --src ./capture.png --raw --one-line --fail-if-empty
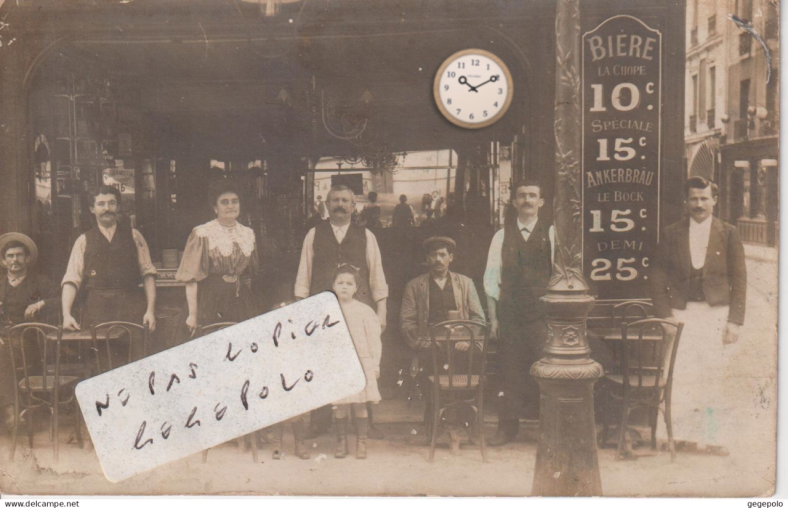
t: 10:10
